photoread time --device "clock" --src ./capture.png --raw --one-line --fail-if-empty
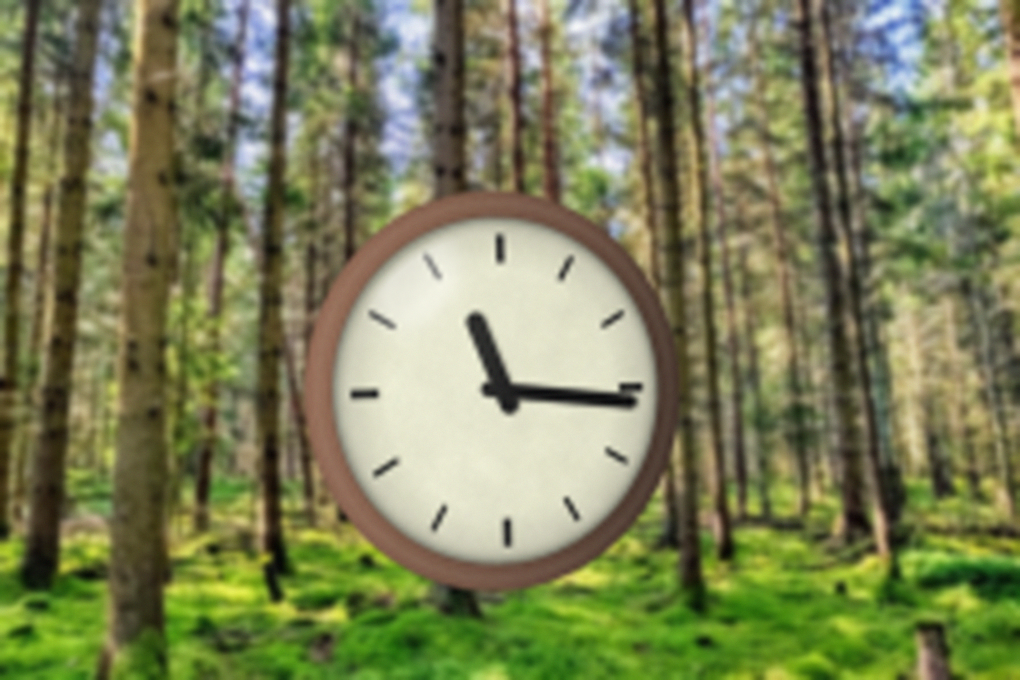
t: 11:16
